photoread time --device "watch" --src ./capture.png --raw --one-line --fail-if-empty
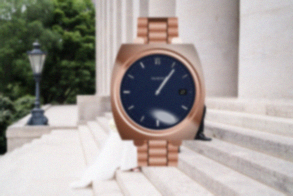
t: 1:06
